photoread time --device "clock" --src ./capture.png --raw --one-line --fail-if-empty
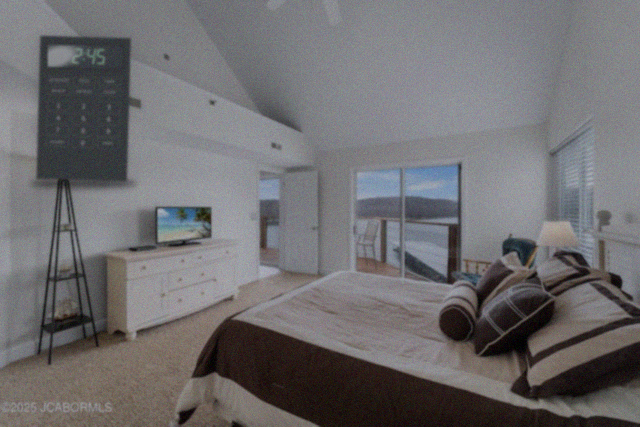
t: 2:45
